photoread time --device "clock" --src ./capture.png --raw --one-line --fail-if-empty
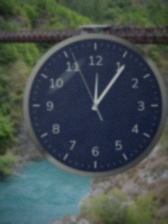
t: 12:05:56
